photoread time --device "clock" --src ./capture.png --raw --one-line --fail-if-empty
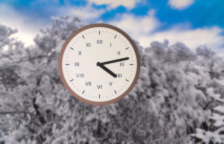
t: 4:13
